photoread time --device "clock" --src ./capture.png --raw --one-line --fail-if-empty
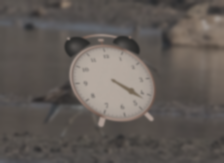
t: 4:22
